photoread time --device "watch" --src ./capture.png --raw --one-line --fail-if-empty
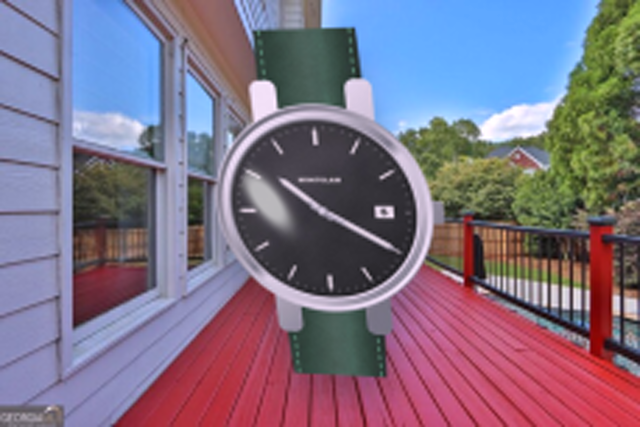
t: 10:20
